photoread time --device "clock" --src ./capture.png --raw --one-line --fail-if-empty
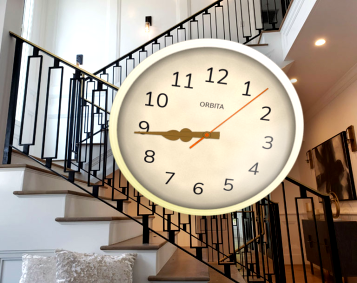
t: 8:44:07
